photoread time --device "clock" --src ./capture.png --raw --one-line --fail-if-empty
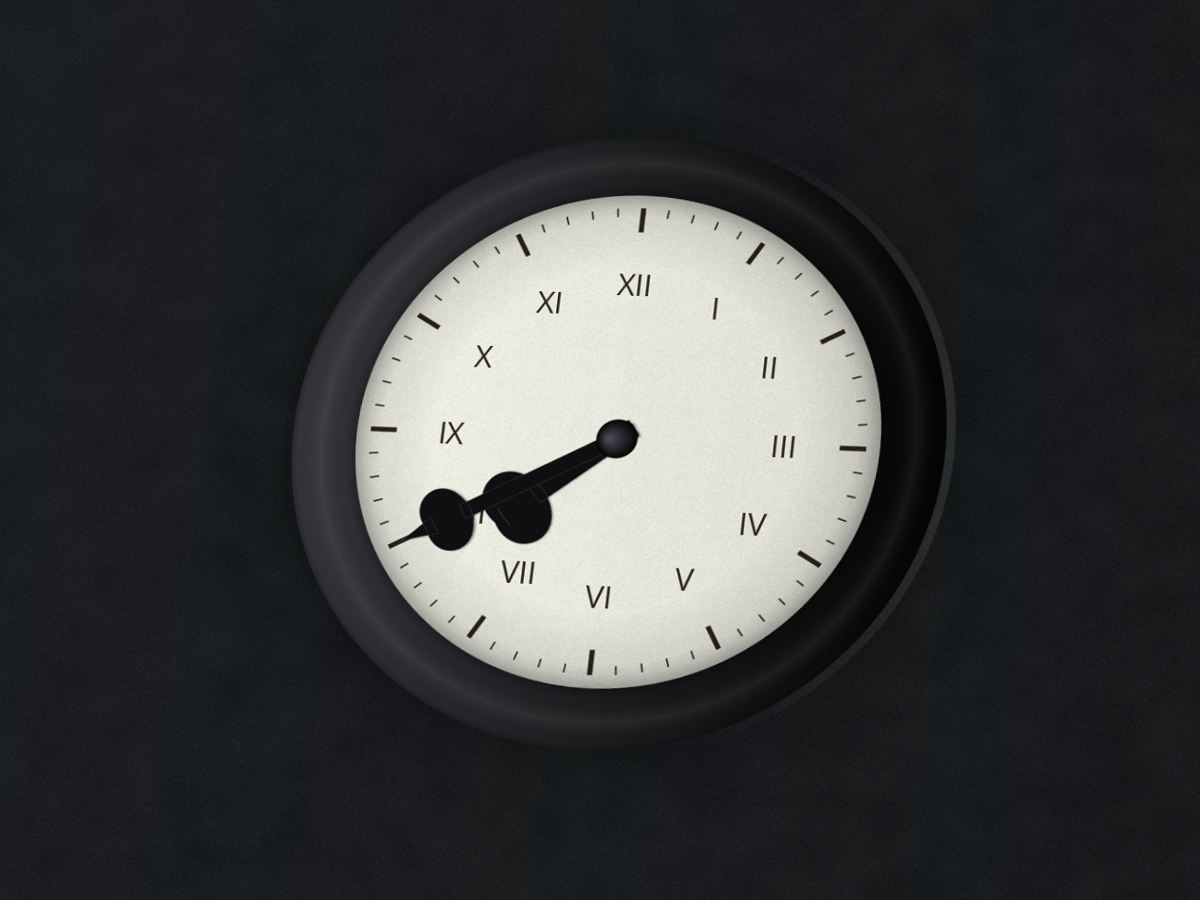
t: 7:40
